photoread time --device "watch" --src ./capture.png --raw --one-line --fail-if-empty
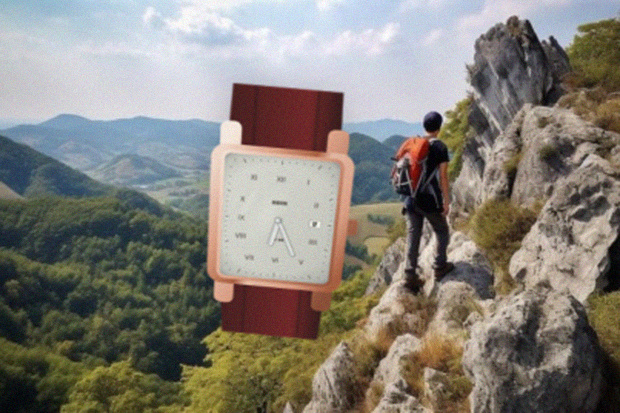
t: 6:26
